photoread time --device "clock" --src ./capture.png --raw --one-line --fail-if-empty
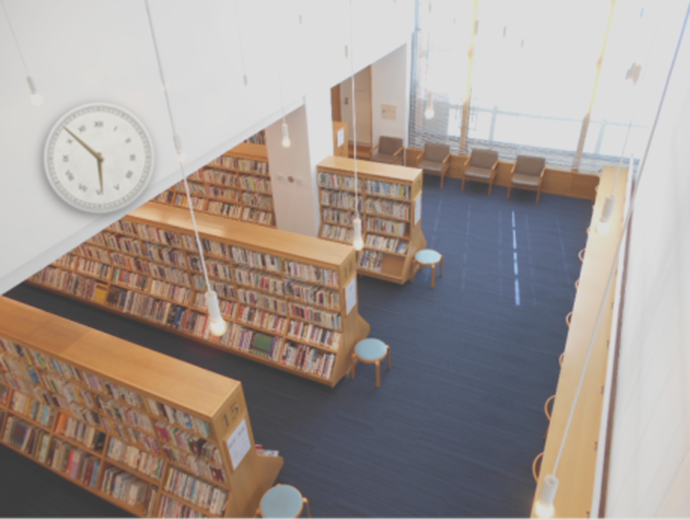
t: 5:52
